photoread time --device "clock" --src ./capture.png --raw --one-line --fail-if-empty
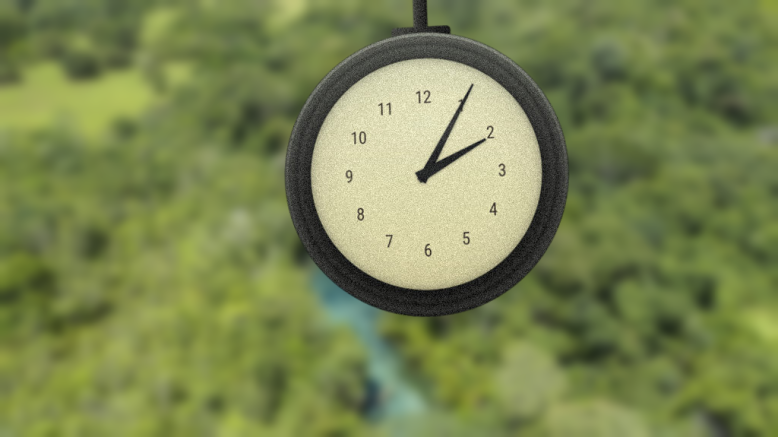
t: 2:05
